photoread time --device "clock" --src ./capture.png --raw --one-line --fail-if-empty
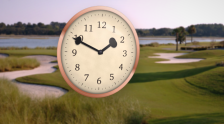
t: 1:49
